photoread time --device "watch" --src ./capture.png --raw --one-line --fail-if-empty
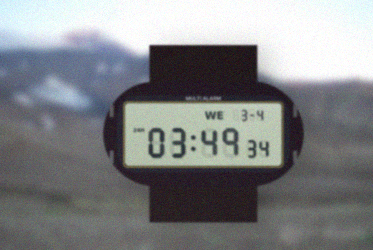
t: 3:49:34
